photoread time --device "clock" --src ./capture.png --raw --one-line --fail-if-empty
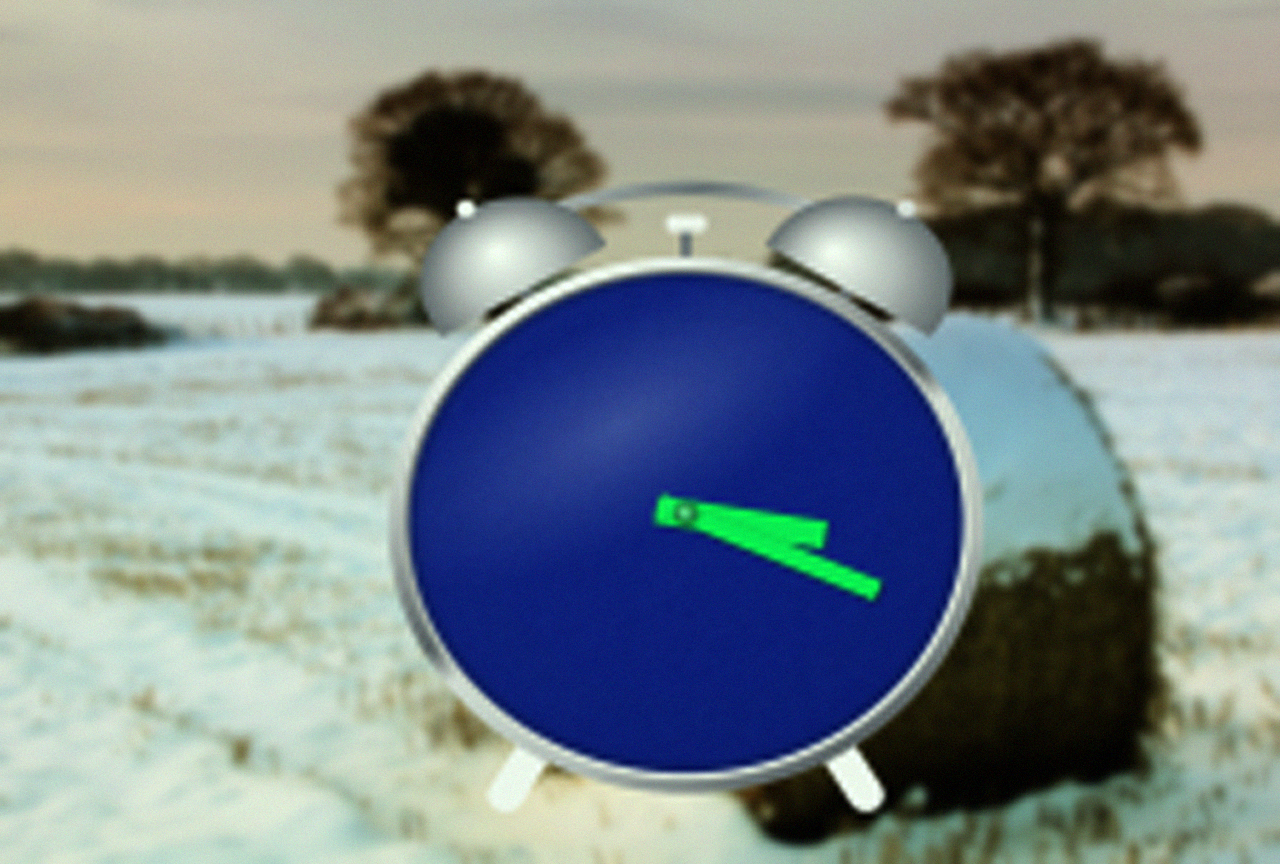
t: 3:19
